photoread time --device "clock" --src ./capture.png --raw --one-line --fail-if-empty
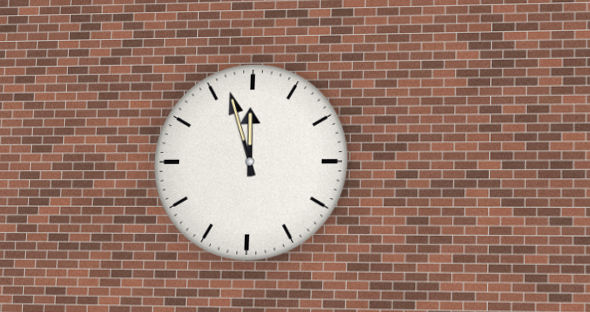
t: 11:57
